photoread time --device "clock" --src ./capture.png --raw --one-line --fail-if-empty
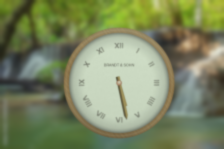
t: 5:28
